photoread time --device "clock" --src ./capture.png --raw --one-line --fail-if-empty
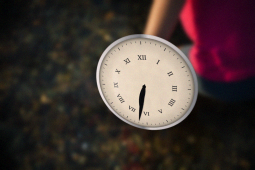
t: 6:32
